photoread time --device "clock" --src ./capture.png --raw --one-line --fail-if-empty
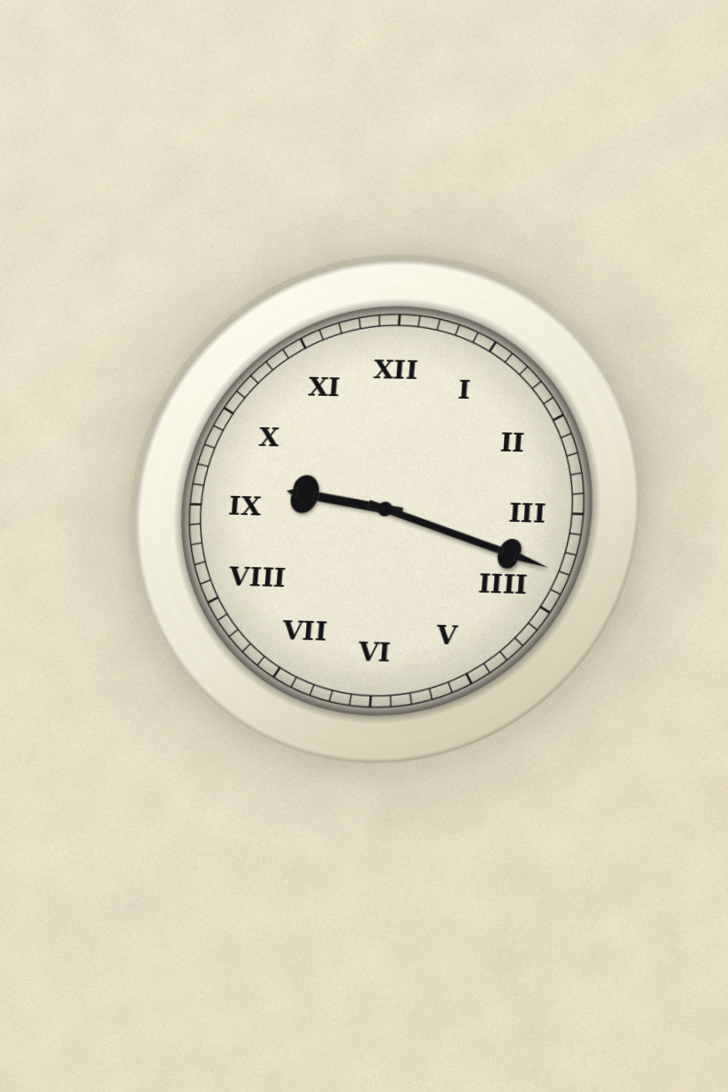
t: 9:18
